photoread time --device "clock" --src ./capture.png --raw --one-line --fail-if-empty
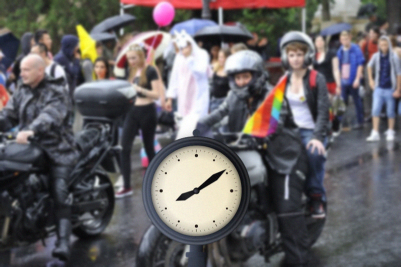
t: 8:09
